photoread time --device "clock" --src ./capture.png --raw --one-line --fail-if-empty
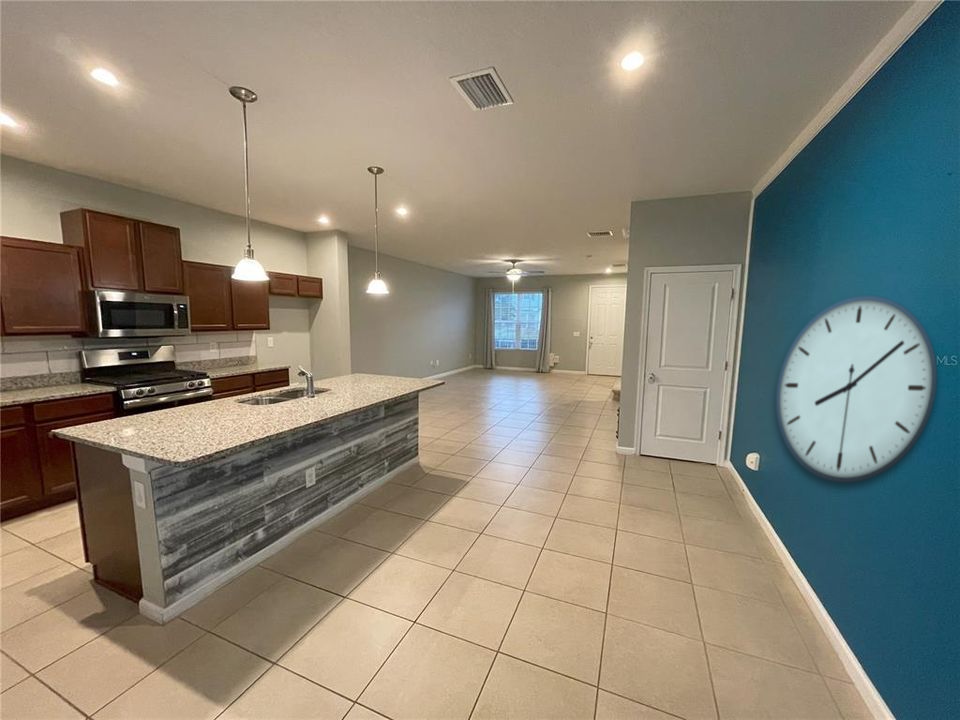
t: 8:08:30
